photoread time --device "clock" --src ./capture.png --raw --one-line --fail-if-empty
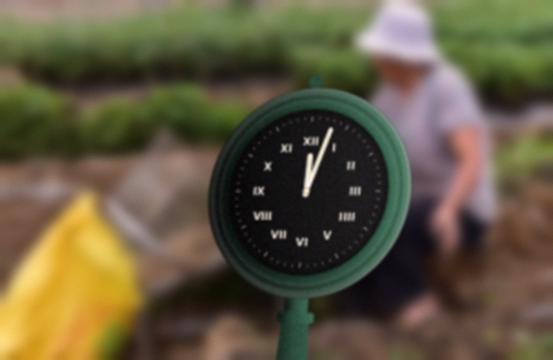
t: 12:03
